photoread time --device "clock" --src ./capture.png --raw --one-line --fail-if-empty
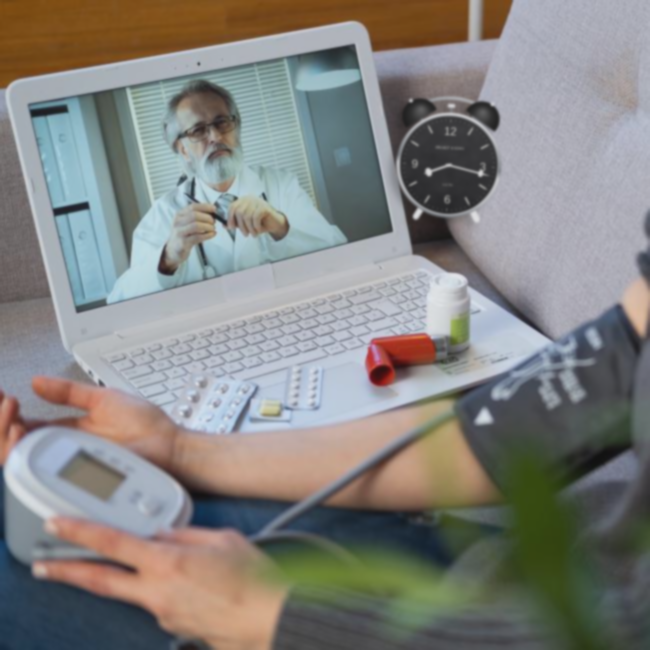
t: 8:17
